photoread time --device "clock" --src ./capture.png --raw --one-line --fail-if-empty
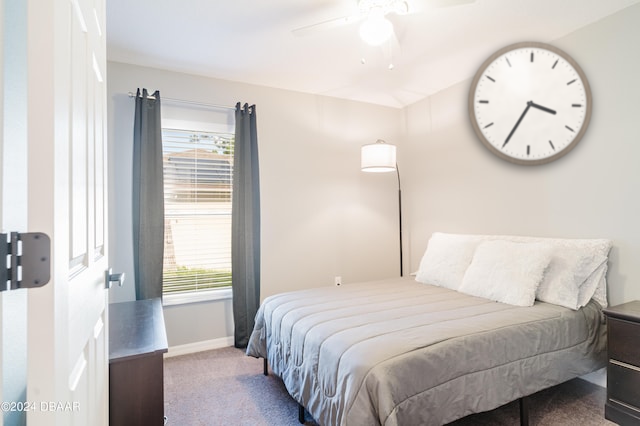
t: 3:35
